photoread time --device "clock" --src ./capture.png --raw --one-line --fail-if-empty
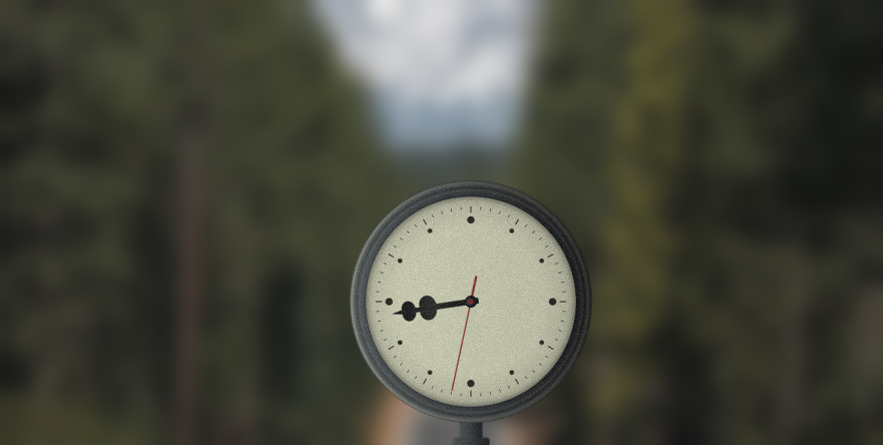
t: 8:43:32
